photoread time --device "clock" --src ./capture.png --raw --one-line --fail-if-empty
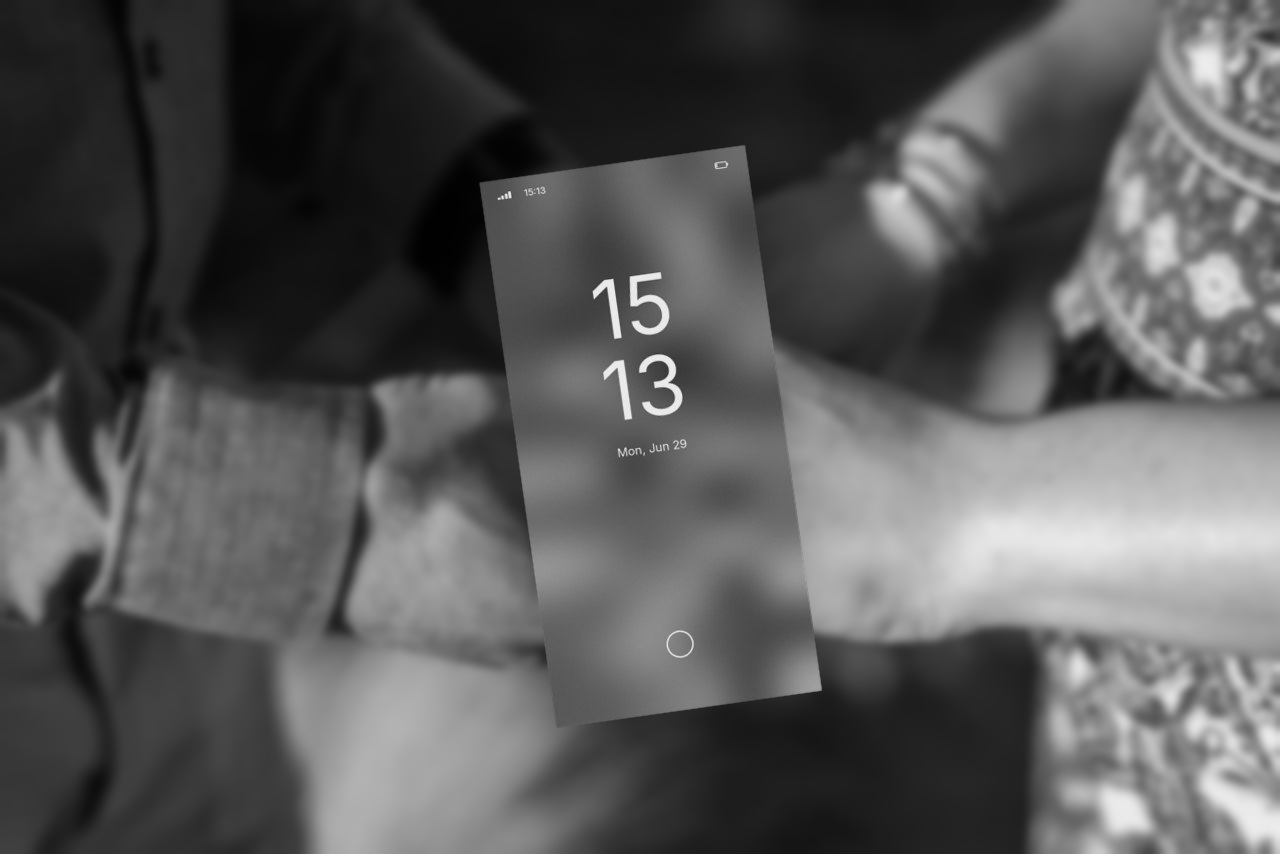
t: 15:13
